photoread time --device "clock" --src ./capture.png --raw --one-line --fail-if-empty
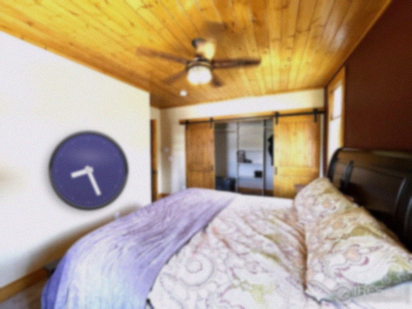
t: 8:26
